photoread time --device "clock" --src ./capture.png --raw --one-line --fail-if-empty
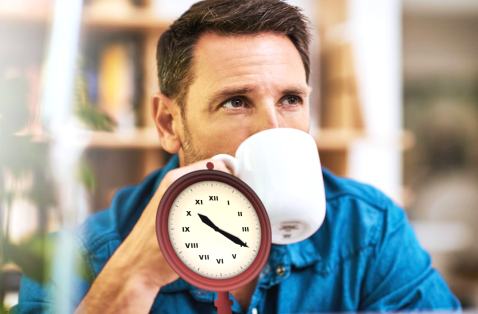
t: 10:20
